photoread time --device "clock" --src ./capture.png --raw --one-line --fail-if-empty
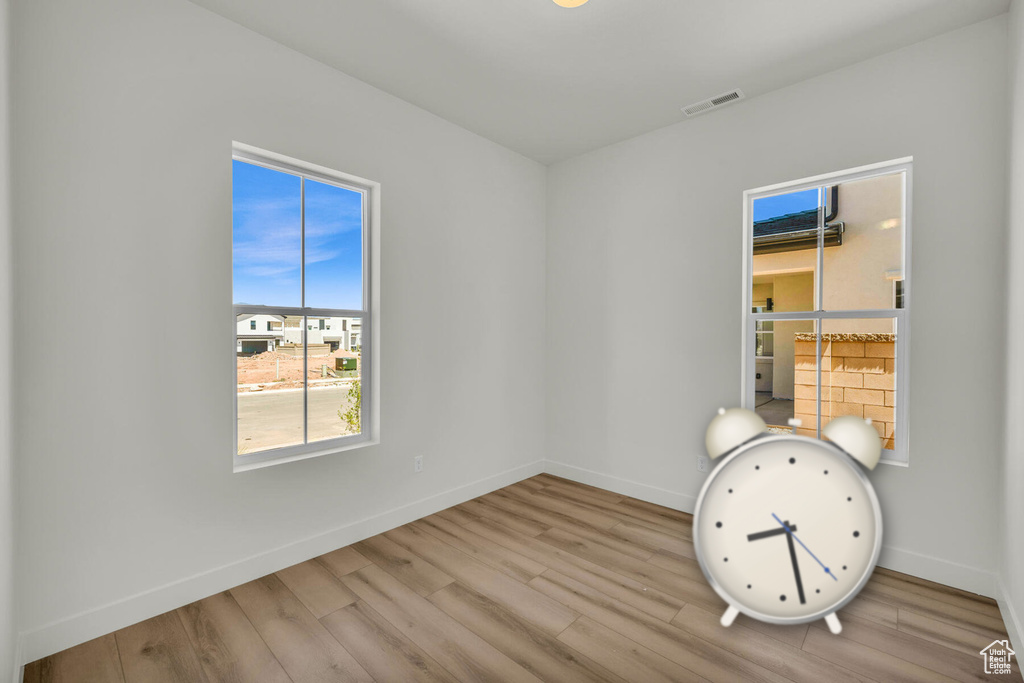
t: 8:27:22
